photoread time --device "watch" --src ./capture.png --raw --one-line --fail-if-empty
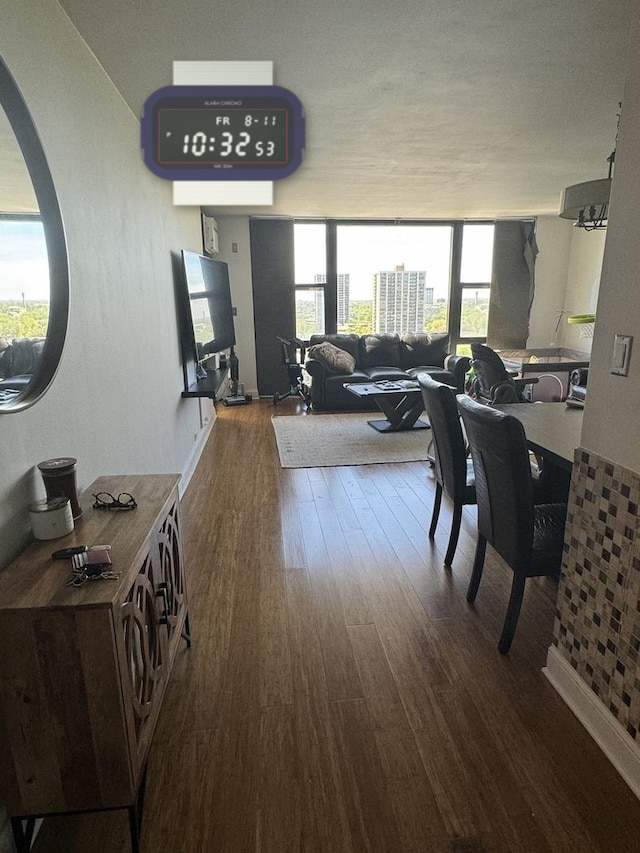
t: 10:32:53
